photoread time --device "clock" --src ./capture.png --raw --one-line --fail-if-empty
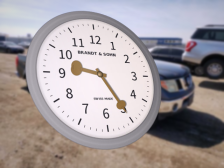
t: 9:25
